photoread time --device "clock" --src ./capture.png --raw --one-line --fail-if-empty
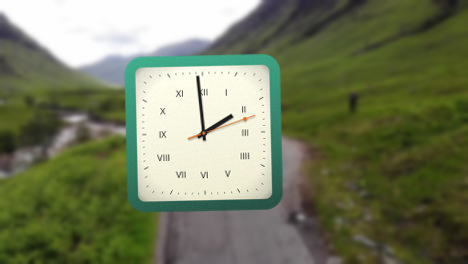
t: 1:59:12
